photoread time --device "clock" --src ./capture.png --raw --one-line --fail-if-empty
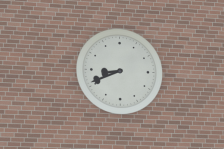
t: 8:41
